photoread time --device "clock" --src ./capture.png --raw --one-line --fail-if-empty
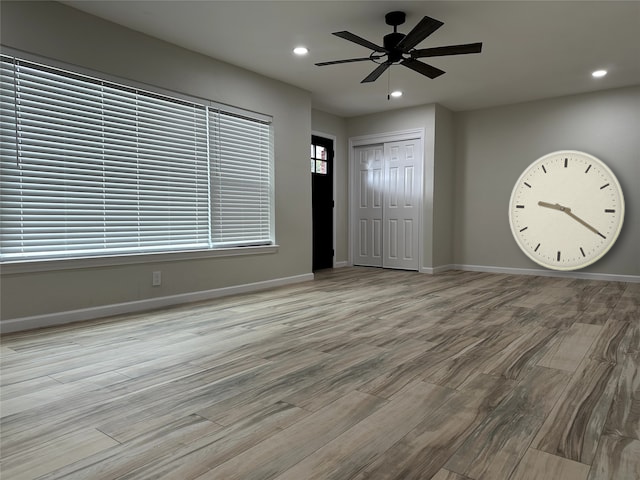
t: 9:20
